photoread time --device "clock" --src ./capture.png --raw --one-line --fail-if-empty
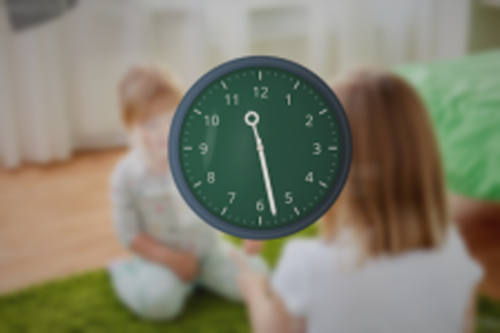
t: 11:28
